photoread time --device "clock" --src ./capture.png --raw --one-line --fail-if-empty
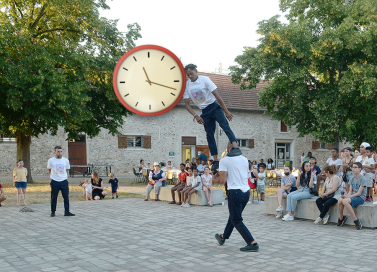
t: 11:18
